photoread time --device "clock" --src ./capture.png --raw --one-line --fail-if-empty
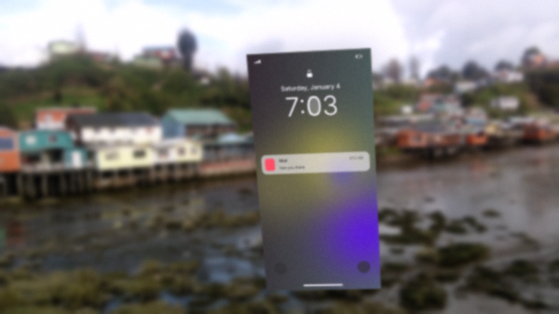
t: 7:03
